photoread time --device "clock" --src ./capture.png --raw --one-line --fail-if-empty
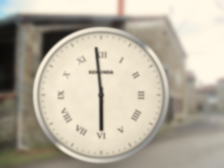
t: 5:59
